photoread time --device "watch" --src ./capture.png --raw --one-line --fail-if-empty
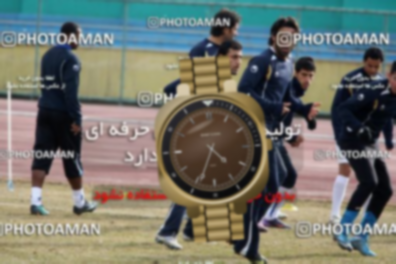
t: 4:34
